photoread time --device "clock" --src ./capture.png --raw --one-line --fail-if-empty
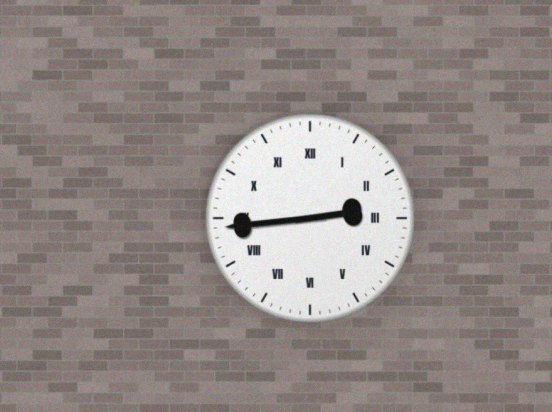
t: 2:44
